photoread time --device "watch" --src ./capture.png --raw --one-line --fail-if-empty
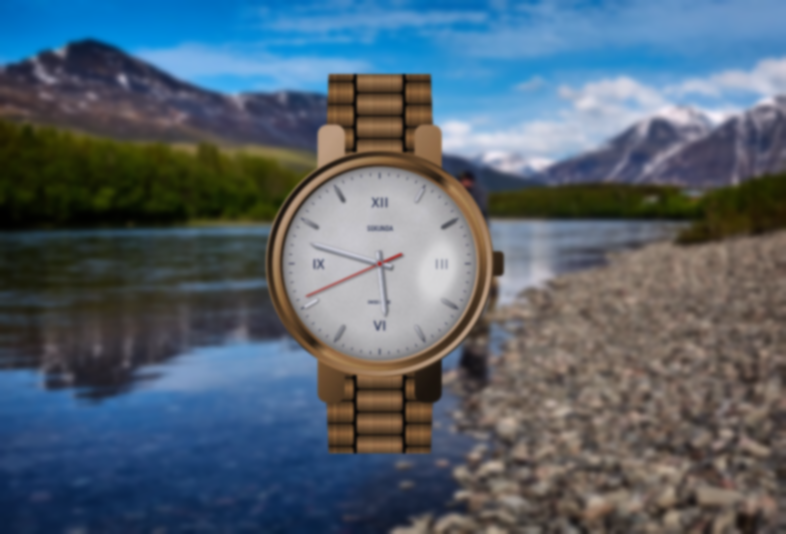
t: 5:47:41
